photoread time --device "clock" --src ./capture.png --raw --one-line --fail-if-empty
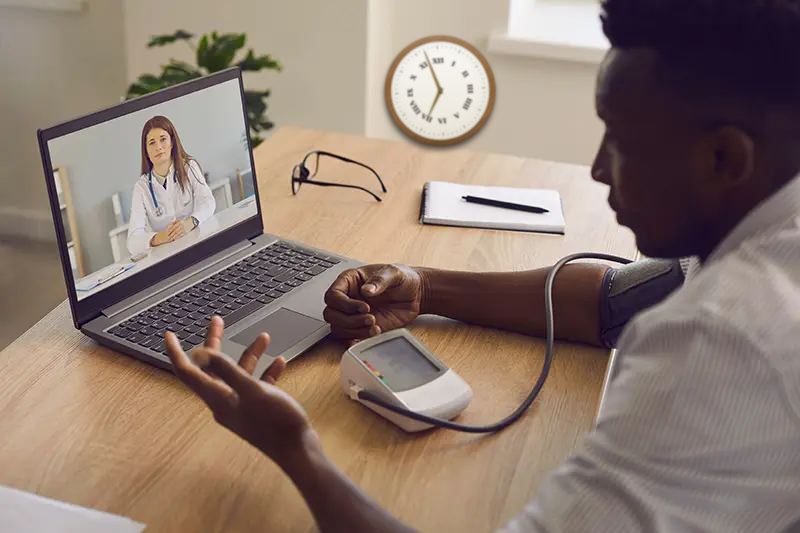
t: 6:57
